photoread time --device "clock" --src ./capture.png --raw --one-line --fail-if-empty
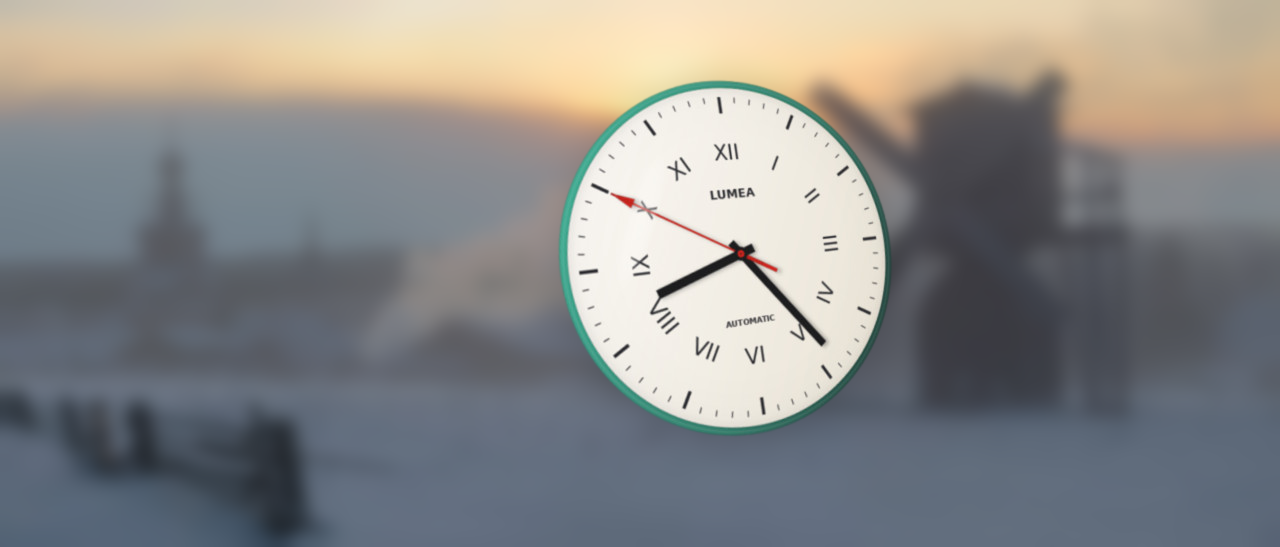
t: 8:23:50
